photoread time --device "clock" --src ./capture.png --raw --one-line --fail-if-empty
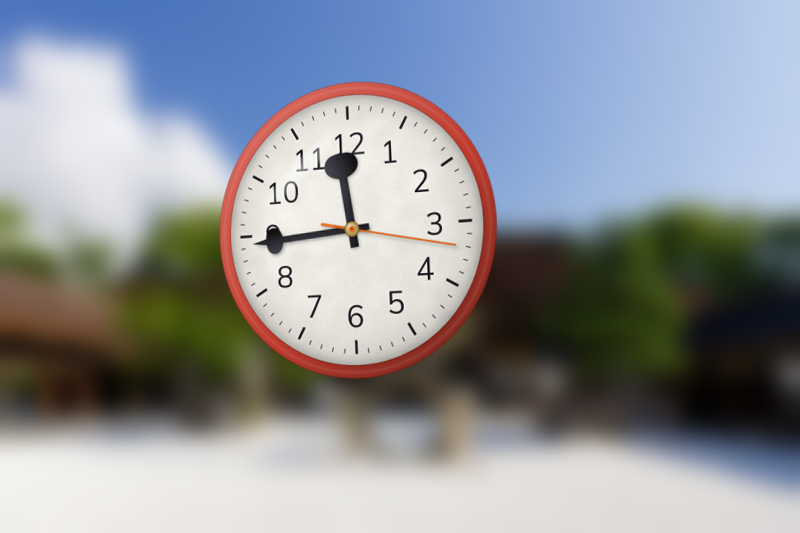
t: 11:44:17
